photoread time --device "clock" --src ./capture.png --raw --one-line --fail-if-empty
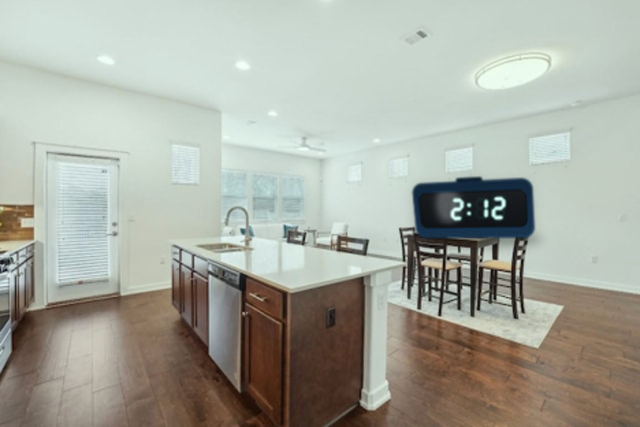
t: 2:12
